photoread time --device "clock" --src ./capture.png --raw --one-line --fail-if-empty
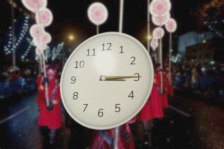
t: 3:15
